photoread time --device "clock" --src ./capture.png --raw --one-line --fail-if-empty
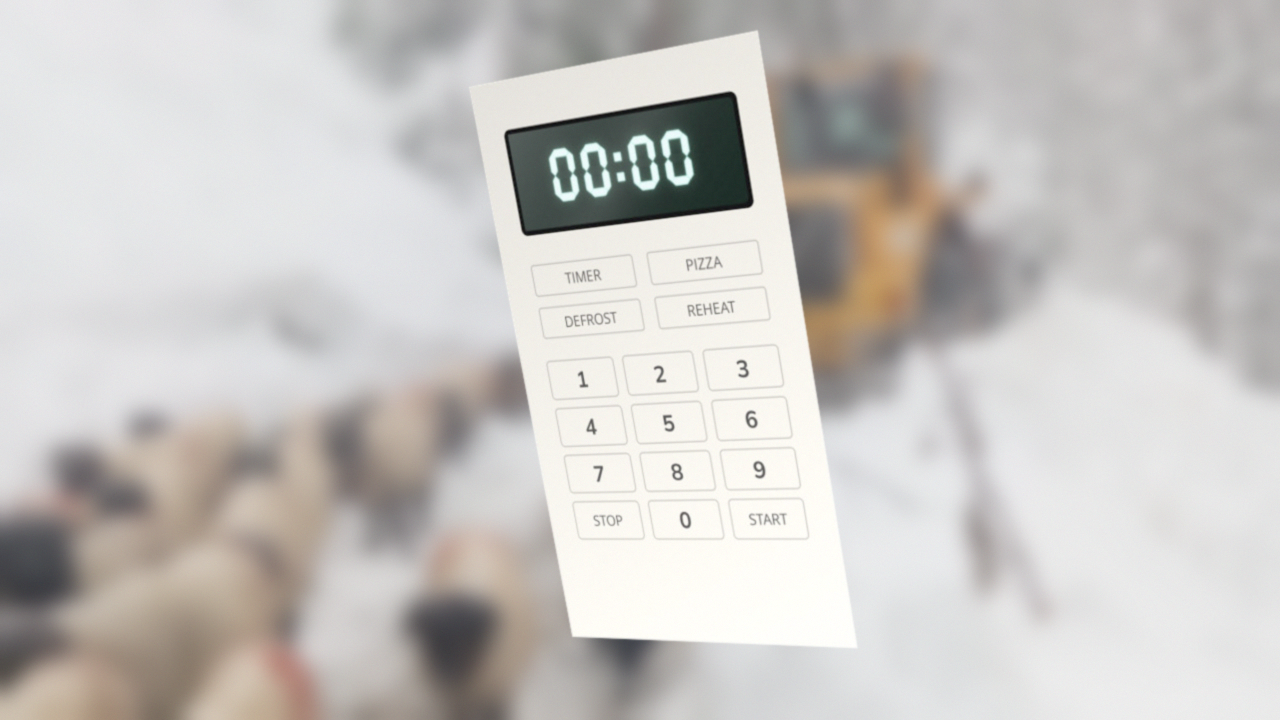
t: 0:00
